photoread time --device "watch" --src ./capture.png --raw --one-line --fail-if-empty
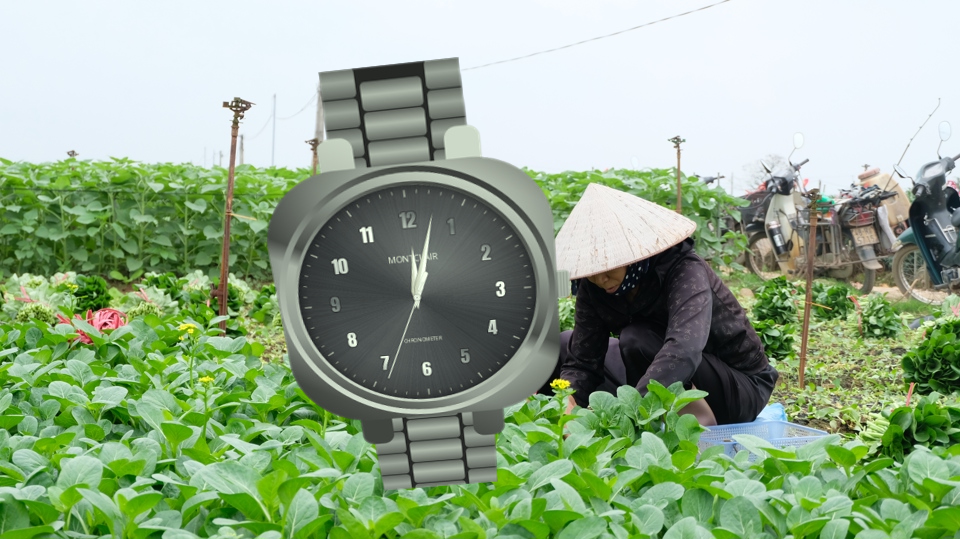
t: 12:02:34
